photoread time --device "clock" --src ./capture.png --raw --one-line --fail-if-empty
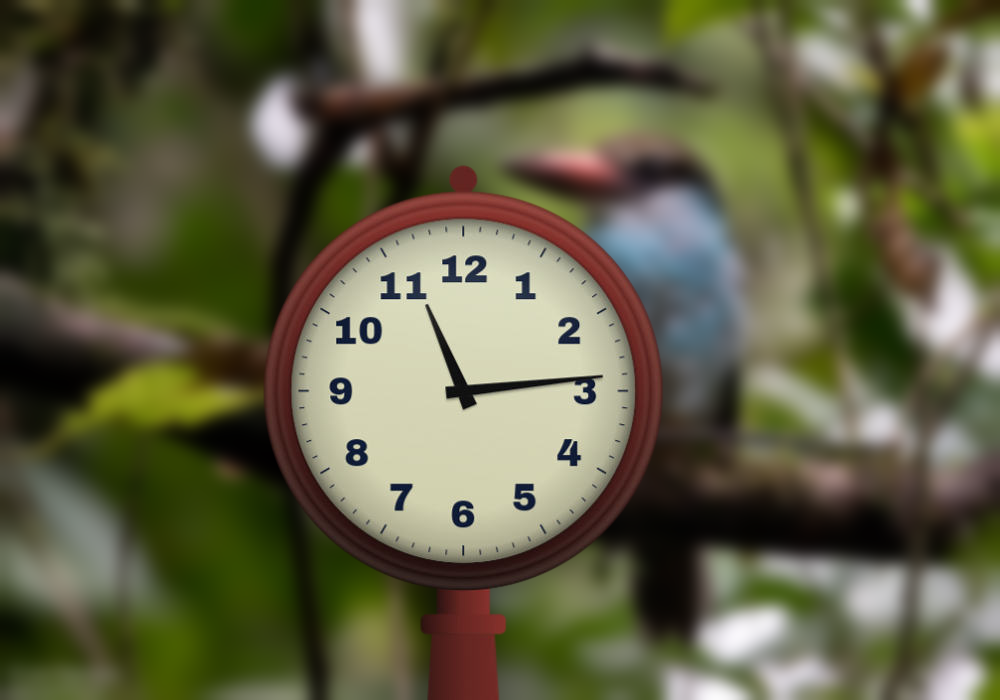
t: 11:14
